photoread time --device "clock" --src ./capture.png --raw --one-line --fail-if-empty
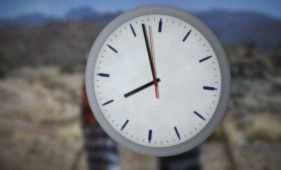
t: 7:56:58
